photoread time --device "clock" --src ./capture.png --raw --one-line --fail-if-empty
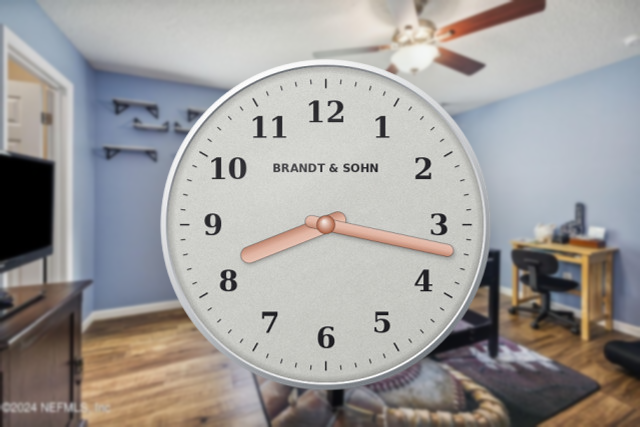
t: 8:17
